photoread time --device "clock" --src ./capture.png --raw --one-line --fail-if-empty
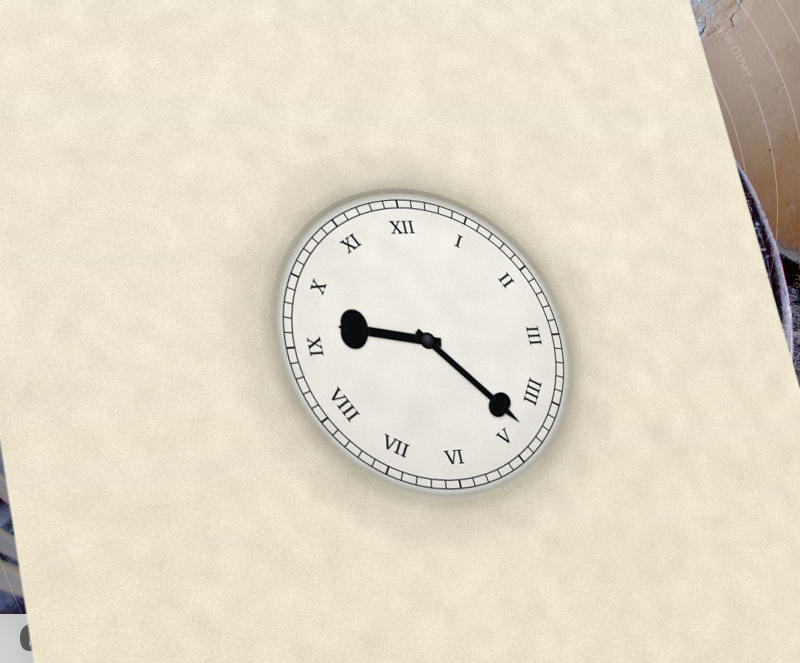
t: 9:23
